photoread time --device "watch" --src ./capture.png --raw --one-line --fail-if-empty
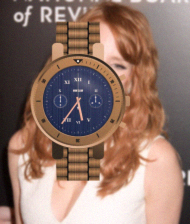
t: 5:36
